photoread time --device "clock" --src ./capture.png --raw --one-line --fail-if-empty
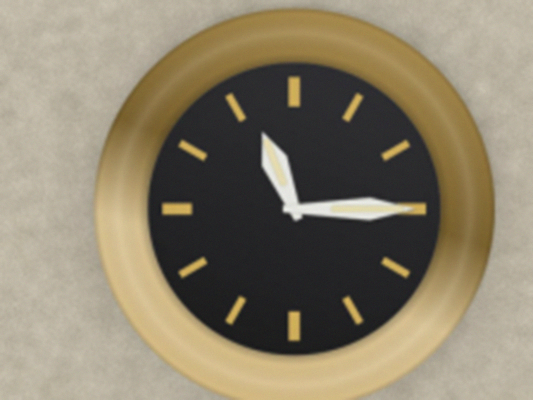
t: 11:15
